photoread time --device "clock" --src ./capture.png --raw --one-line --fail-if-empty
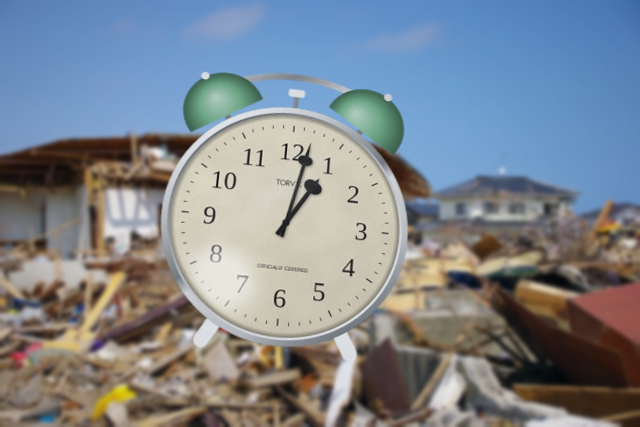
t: 1:02
